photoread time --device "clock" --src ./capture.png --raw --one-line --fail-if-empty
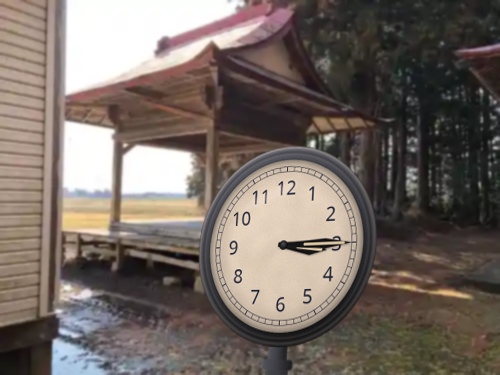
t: 3:15
